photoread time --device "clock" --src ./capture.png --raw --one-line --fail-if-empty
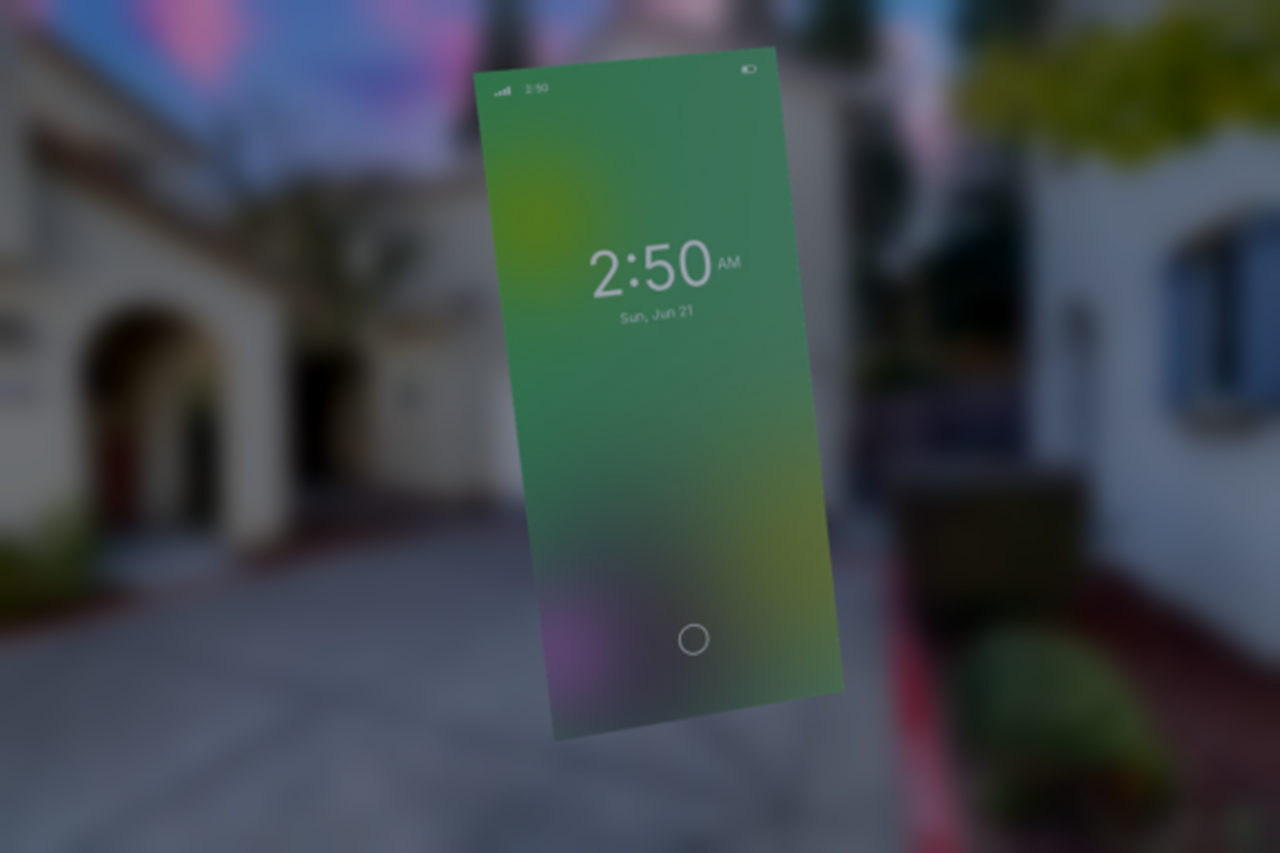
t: 2:50
